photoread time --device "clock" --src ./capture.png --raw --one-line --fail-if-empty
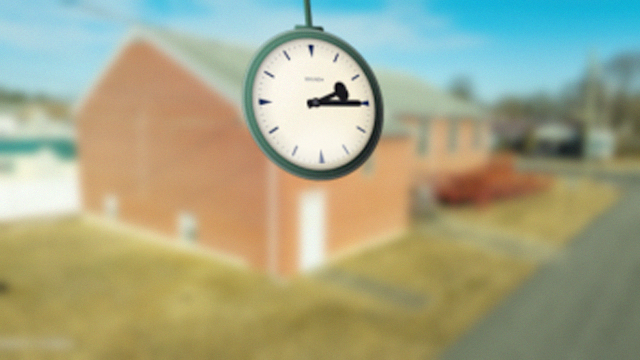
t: 2:15
